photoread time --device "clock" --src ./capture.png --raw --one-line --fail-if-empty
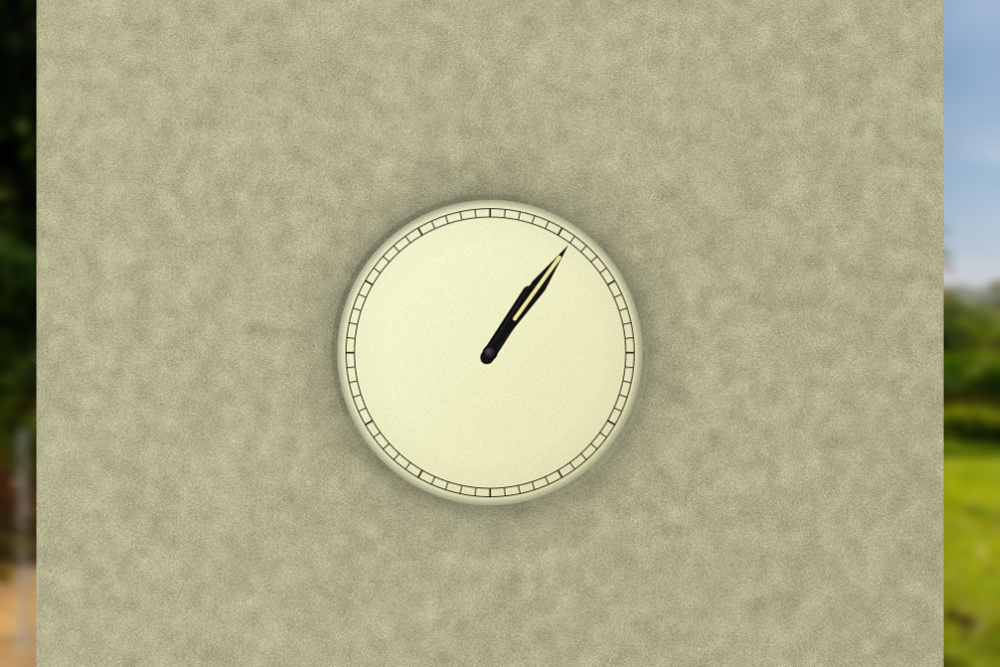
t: 1:06
